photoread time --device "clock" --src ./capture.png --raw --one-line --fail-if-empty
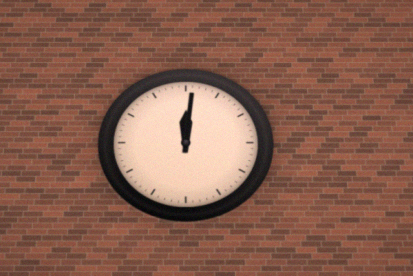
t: 12:01
